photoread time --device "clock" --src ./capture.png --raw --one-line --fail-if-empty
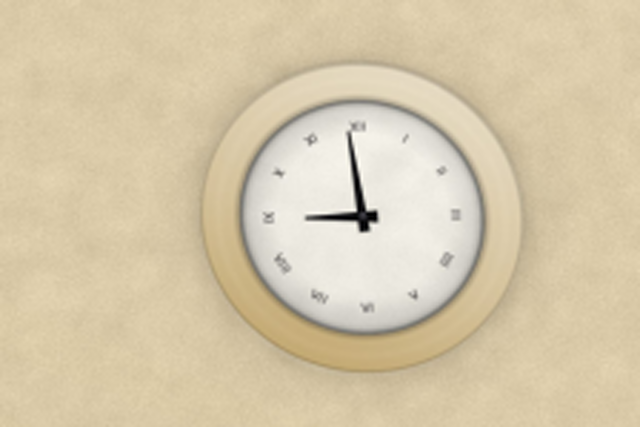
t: 8:59
